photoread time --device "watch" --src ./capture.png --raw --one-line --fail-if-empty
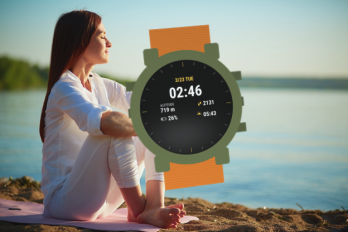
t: 2:46
